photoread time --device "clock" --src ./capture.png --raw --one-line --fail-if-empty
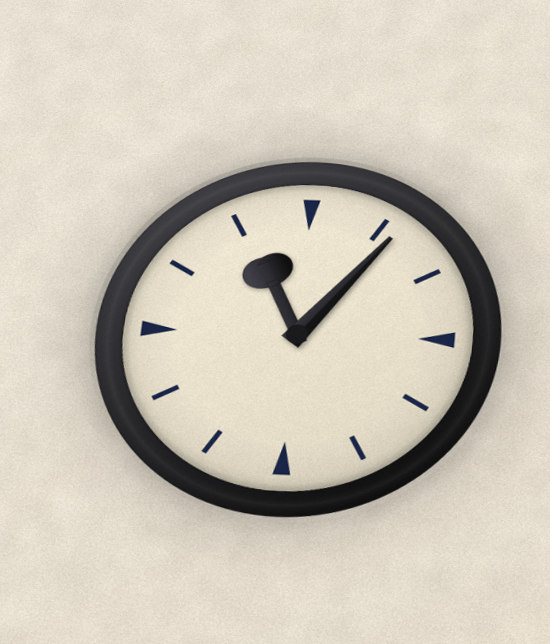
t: 11:06
